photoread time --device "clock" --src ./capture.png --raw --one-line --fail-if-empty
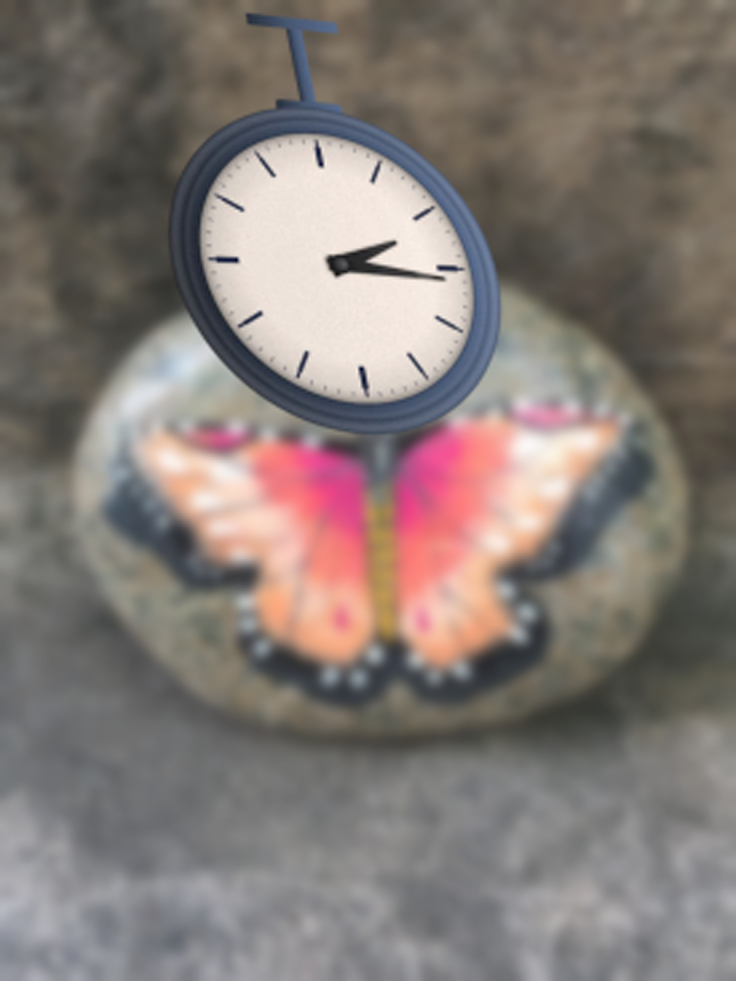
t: 2:16
